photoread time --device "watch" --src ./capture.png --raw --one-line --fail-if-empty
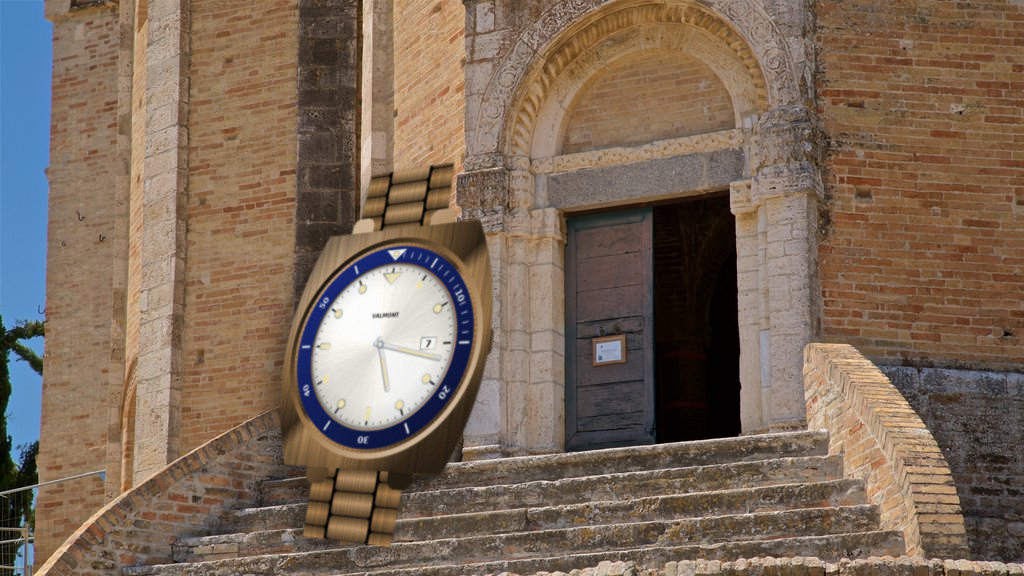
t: 5:17
